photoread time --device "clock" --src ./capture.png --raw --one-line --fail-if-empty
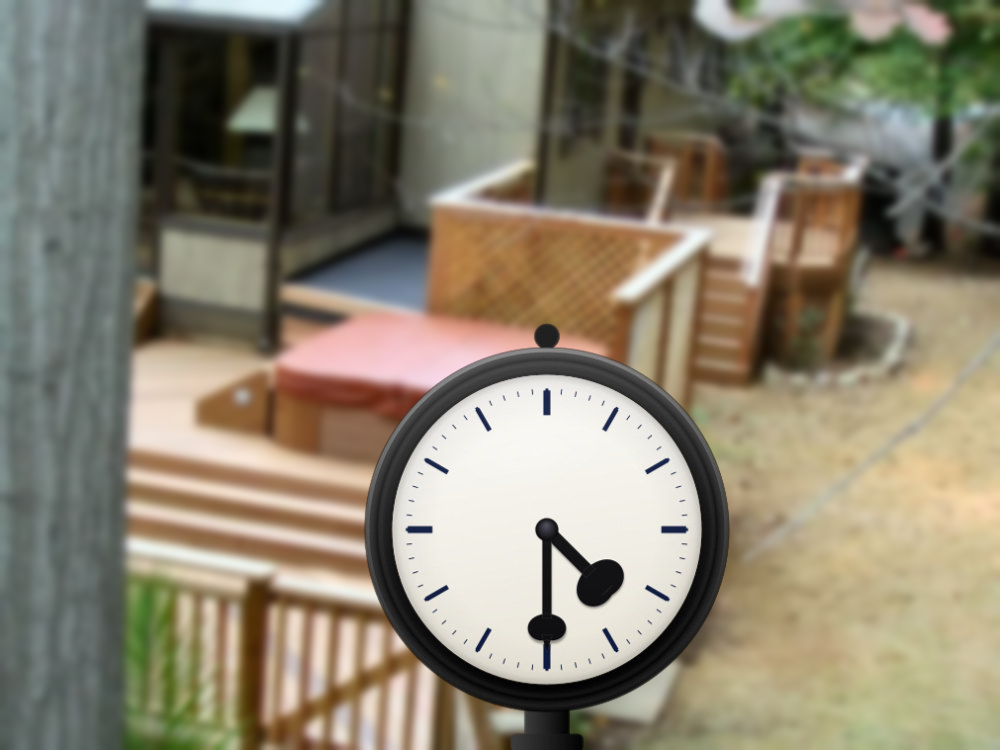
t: 4:30
